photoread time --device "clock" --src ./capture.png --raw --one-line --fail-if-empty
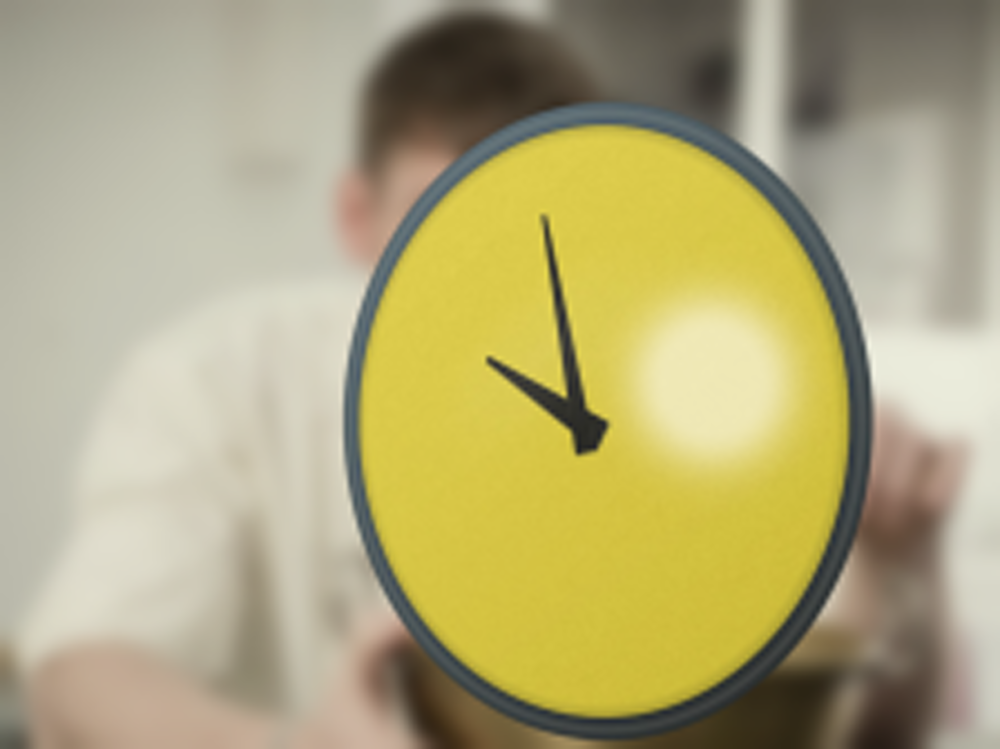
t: 9:58
